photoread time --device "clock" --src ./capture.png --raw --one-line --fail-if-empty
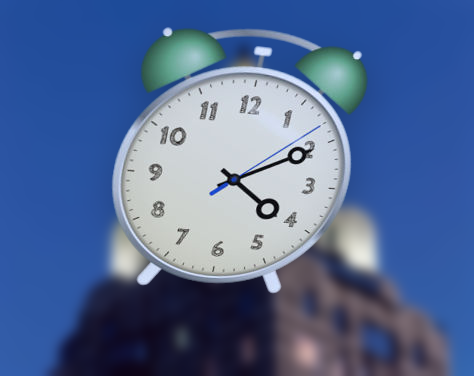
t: 4:10:08
